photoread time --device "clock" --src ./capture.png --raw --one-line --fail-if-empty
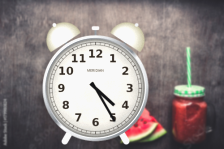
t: 4:25
